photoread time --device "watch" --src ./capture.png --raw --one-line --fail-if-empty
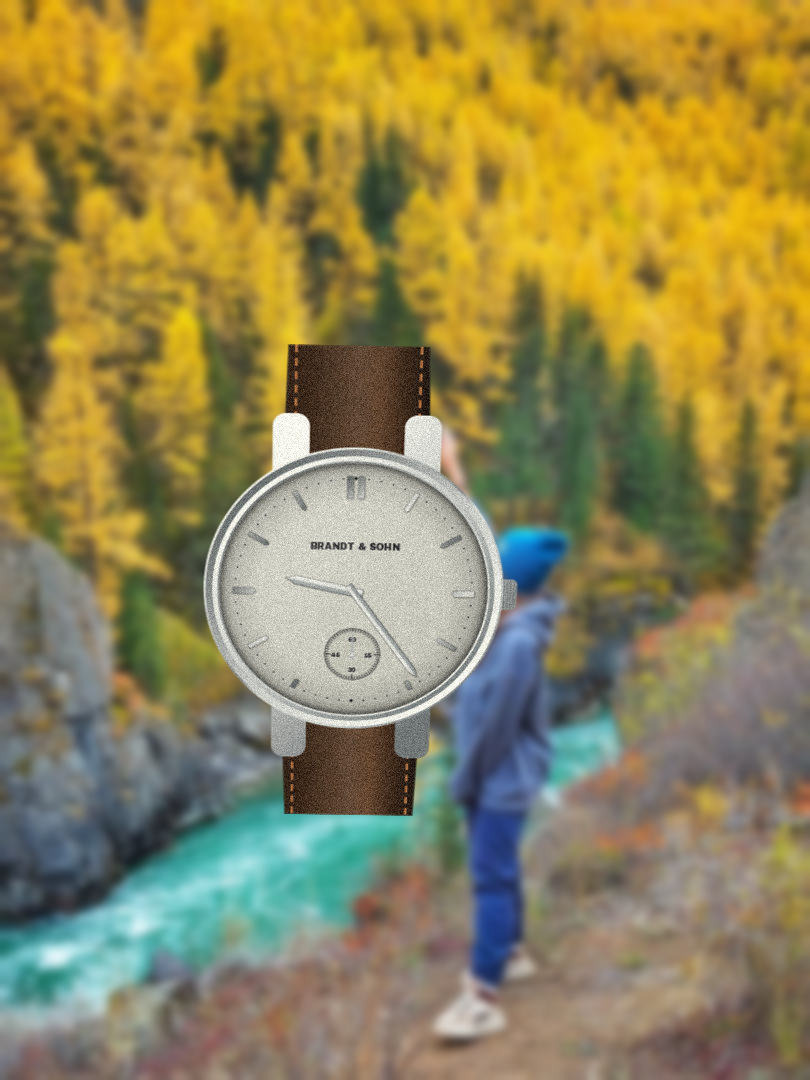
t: 9:24
